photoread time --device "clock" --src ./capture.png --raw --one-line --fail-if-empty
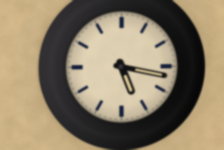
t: 5:17
